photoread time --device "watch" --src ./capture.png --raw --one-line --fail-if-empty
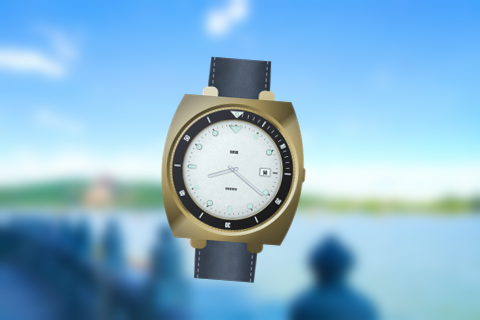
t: 8:21
